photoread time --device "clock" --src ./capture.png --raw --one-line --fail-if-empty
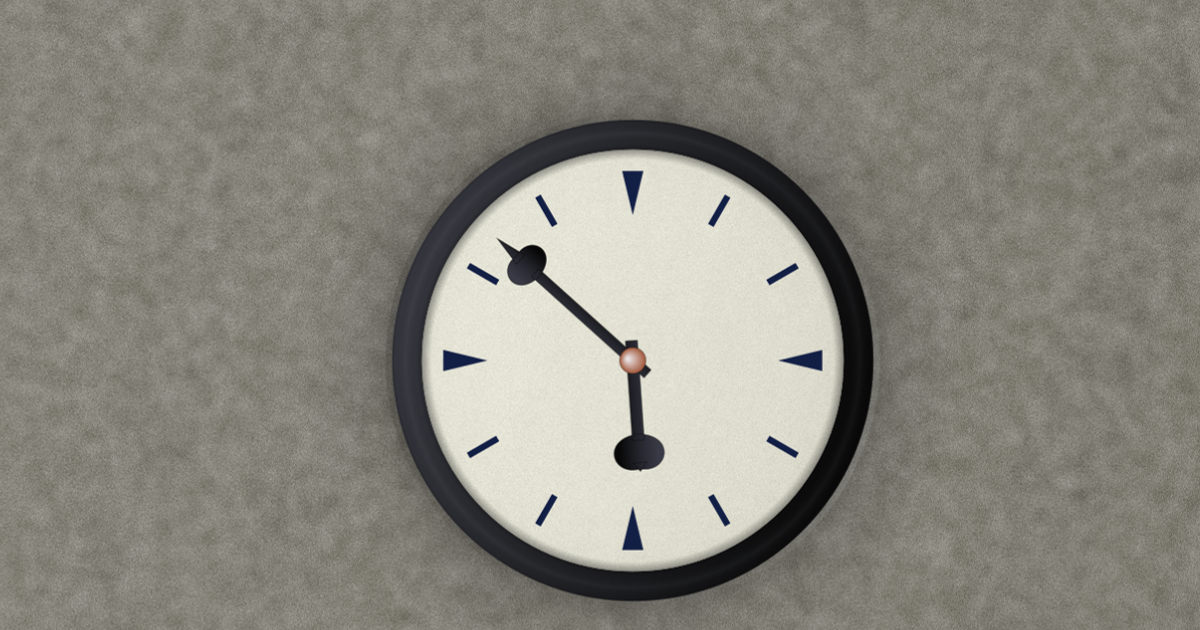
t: 5:52
